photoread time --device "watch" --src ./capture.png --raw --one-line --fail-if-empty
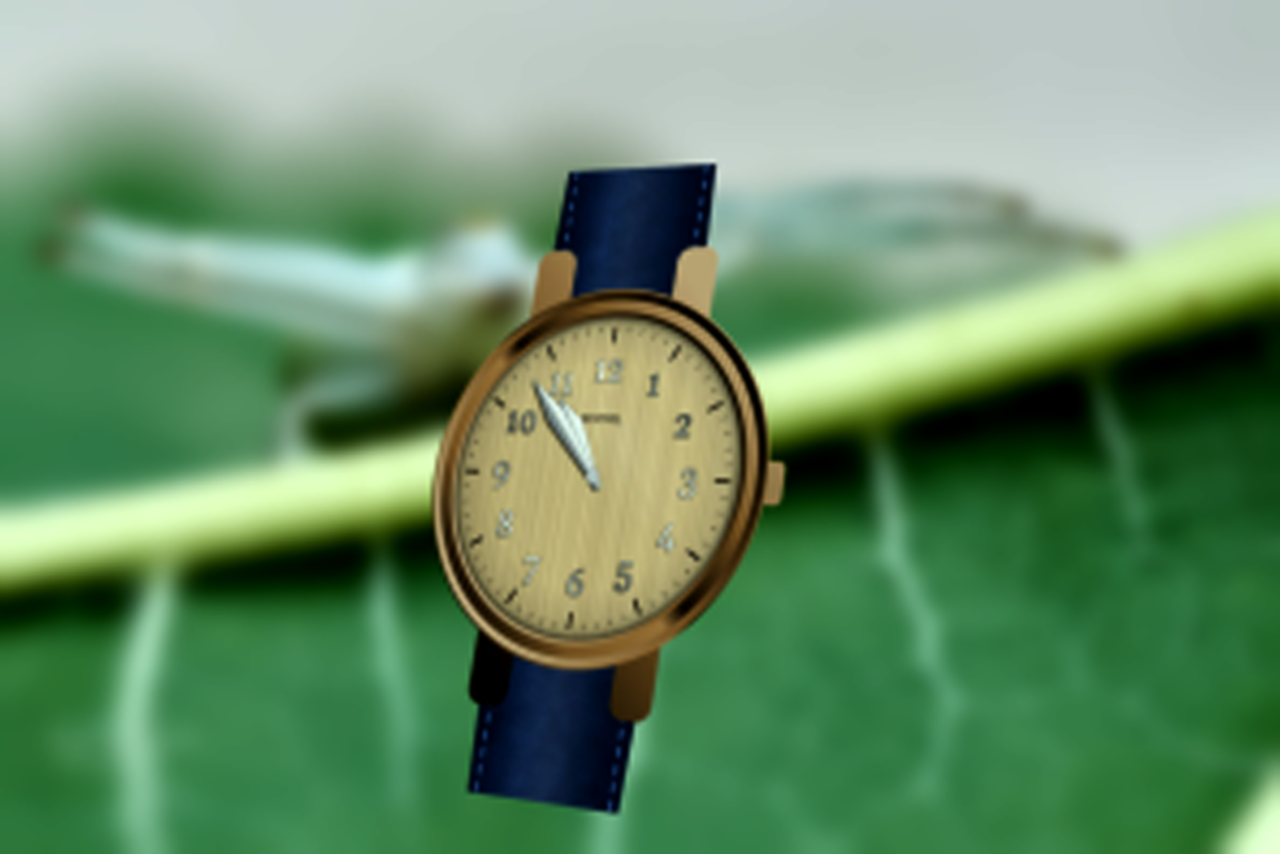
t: 10:53
